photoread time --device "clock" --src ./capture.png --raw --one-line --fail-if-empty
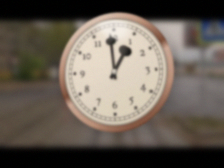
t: 12:59
